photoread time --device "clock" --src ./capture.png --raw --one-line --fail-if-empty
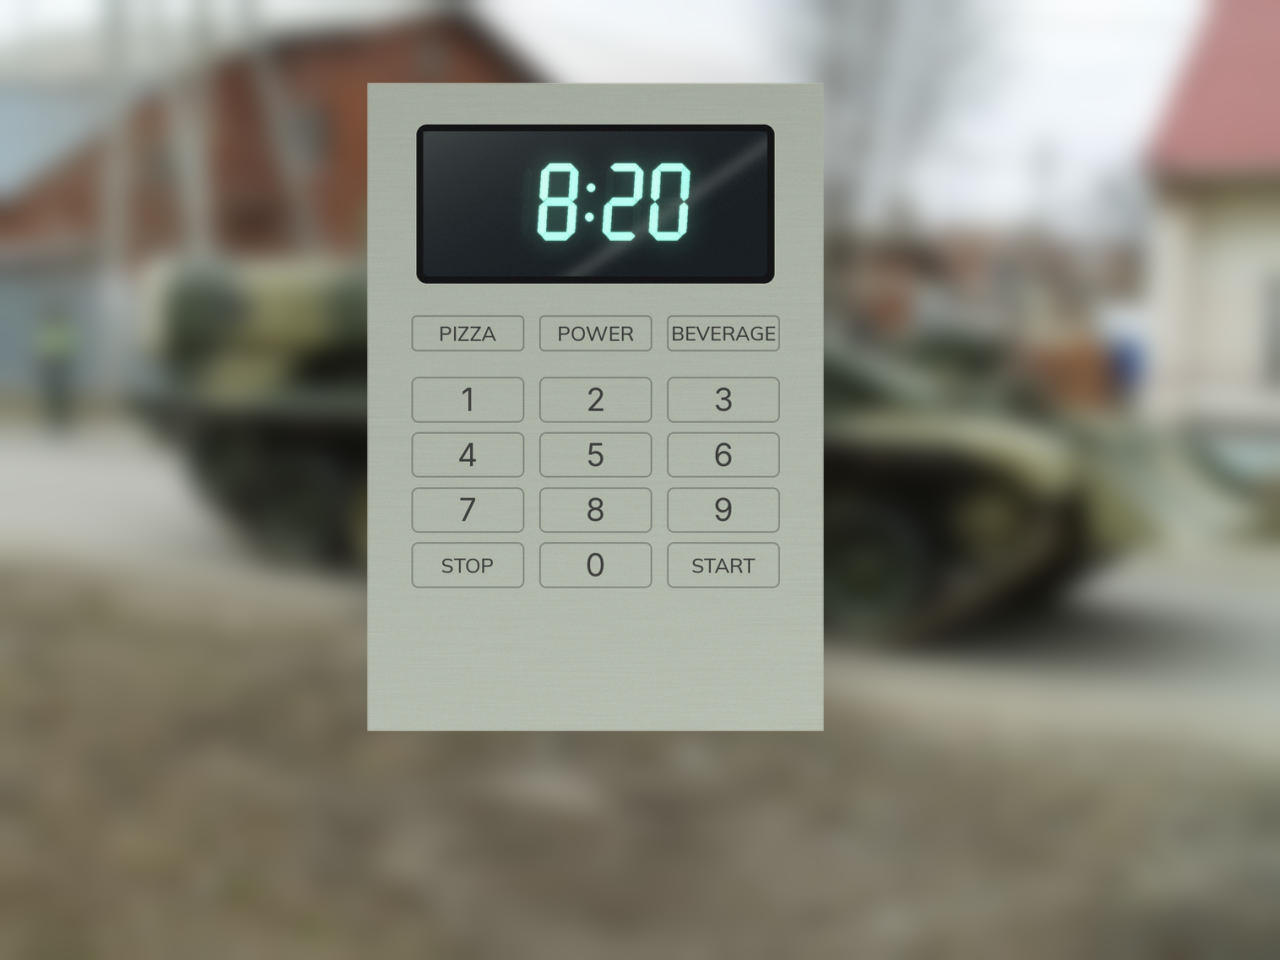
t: 8:20
